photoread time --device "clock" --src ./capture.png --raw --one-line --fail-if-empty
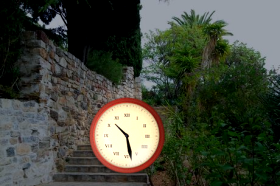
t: 10:28
